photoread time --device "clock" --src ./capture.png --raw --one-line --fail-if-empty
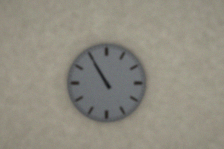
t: 10:55
